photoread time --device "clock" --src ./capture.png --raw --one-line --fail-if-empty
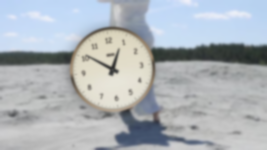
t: 12:51
